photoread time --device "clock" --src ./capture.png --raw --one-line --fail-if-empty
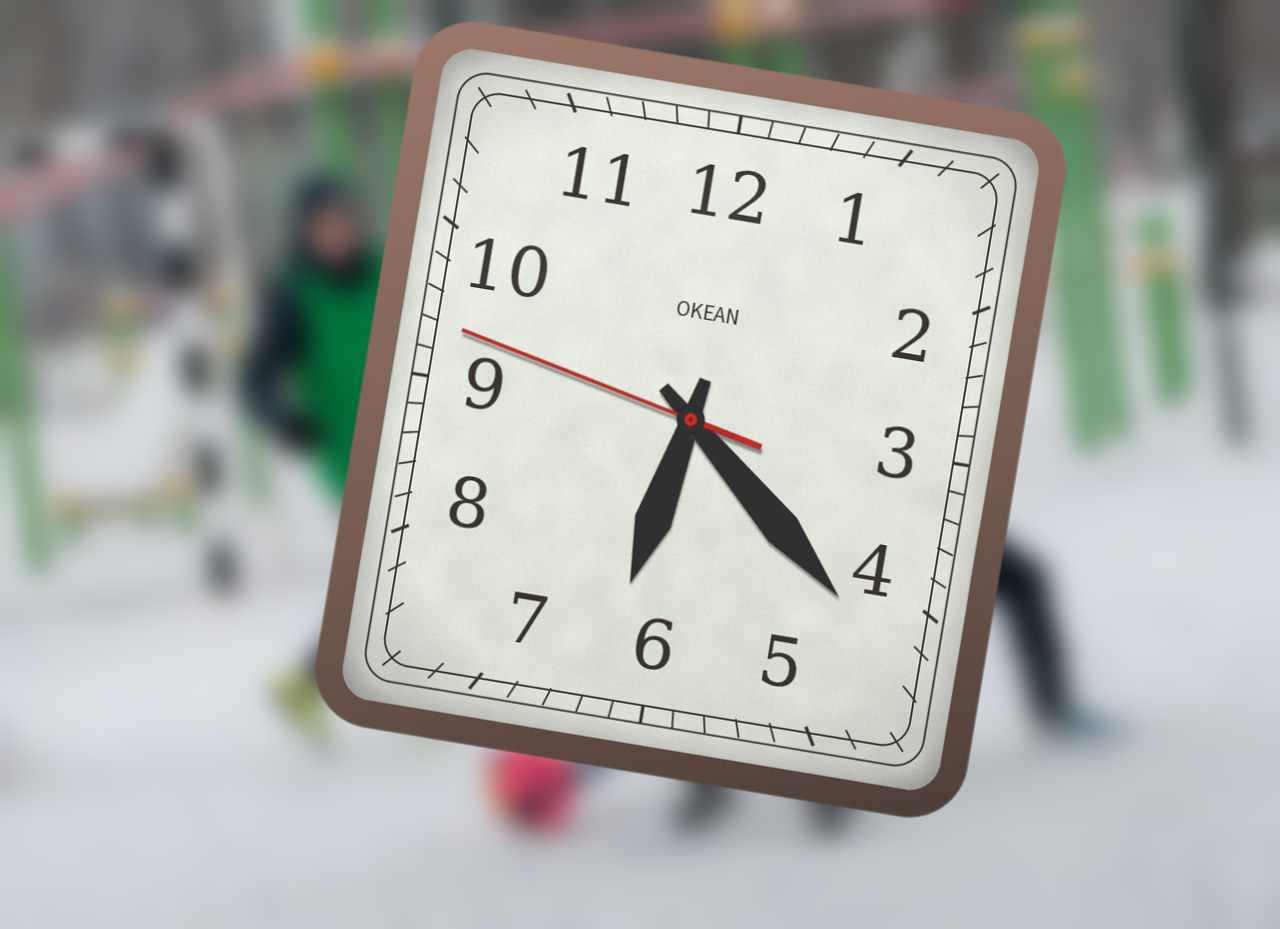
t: 6:21:47
